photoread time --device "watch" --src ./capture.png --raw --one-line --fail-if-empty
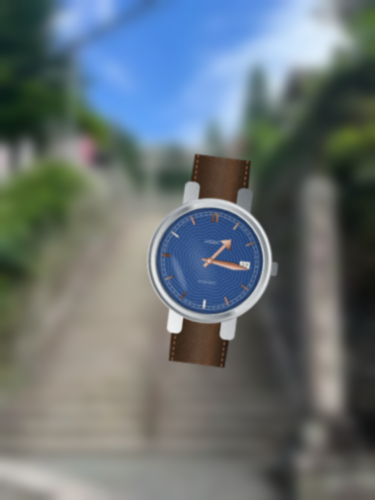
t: 1:16
